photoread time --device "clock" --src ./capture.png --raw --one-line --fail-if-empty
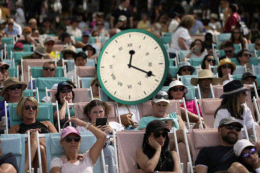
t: 12:19
